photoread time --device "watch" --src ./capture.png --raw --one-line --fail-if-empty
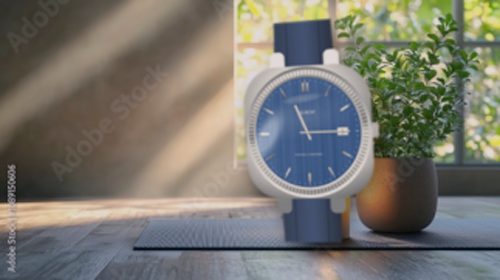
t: 11:15
